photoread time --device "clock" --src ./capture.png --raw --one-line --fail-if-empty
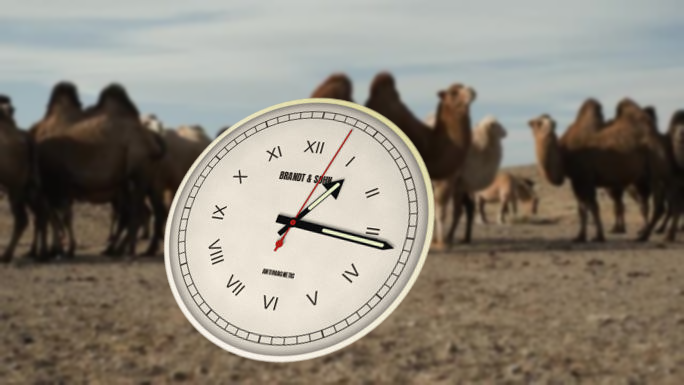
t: 1:16:03
